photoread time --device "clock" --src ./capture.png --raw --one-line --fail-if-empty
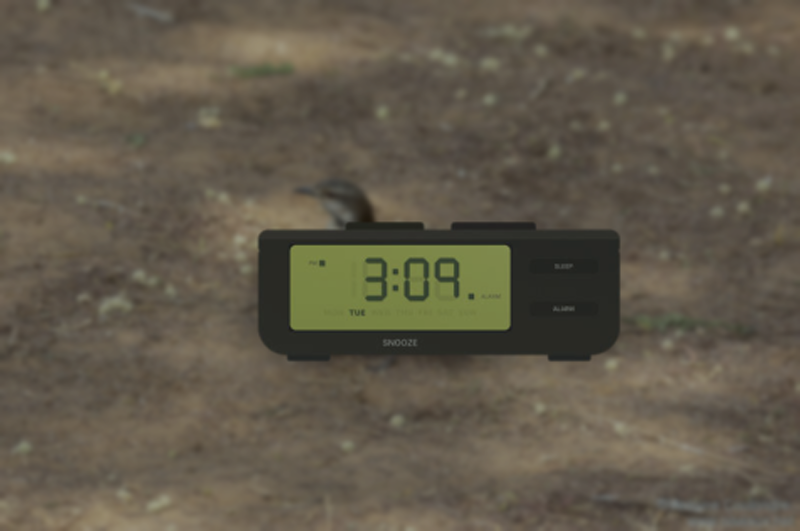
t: 3:09
